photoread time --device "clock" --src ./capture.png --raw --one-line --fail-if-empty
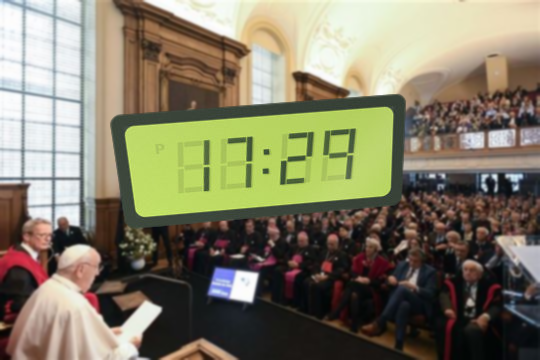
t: 17:29
